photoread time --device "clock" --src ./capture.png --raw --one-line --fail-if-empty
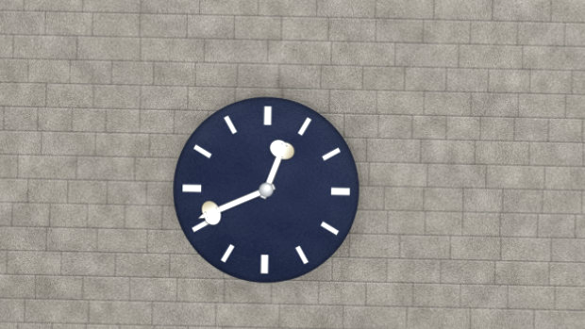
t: 12:41
